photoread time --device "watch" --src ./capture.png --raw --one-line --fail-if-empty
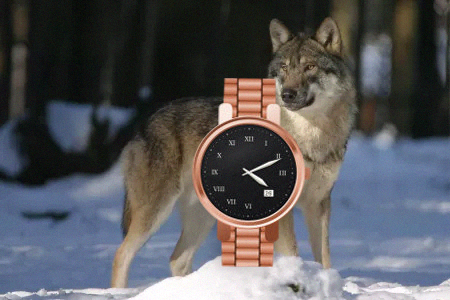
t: 4:11
